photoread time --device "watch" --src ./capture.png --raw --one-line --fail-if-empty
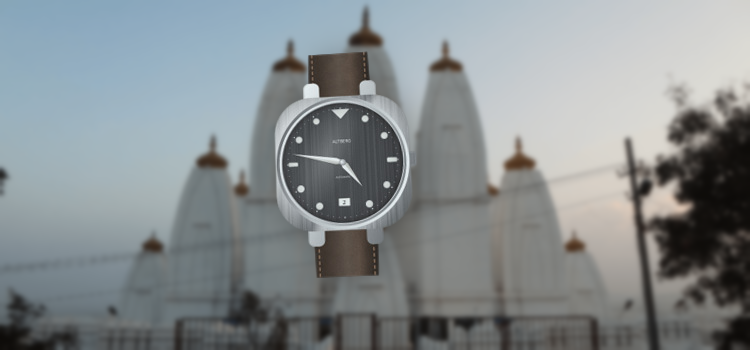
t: 4:47
